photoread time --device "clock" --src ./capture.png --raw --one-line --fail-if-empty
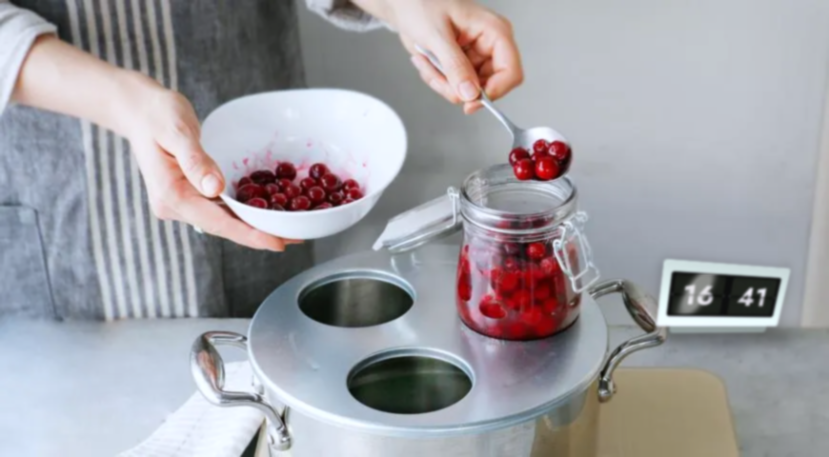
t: 16:41
